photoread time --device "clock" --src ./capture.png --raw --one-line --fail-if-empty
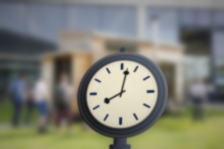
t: 8:02
